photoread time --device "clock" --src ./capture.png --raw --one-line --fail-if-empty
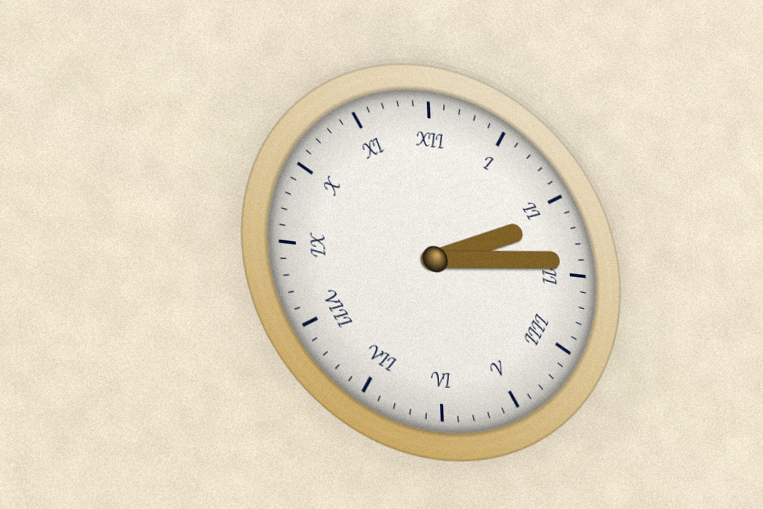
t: 2:14
